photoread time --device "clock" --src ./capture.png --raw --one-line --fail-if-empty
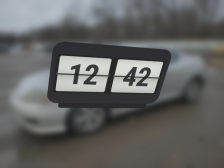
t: 12:42
